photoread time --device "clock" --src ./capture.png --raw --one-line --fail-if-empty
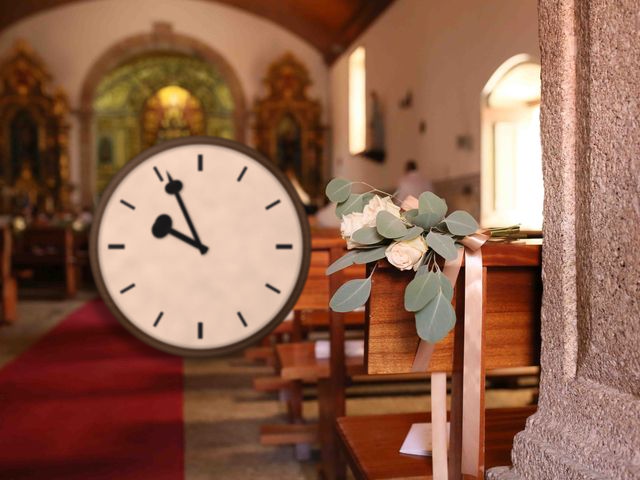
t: 9:56
